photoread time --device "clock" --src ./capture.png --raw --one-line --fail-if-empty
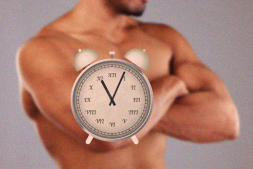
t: 11:04
